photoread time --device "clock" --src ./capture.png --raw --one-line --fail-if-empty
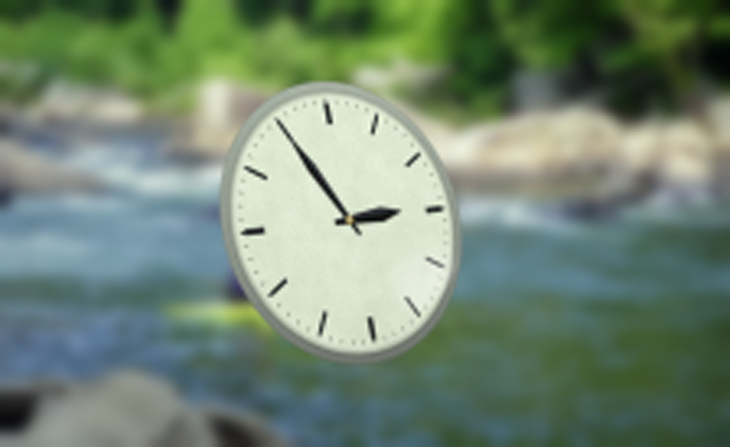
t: 2:55
